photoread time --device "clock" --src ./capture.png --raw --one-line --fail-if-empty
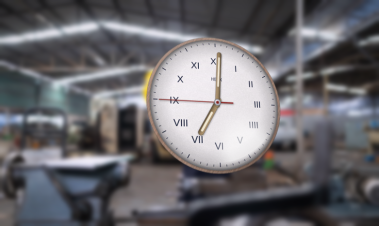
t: 7:00:45
